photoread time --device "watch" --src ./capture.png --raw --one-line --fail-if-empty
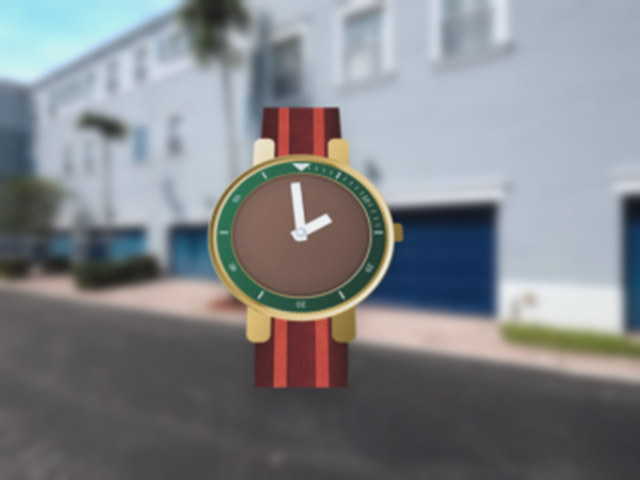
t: 1:59
